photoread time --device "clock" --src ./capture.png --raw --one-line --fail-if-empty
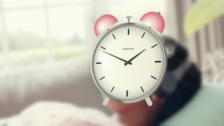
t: 1:49
